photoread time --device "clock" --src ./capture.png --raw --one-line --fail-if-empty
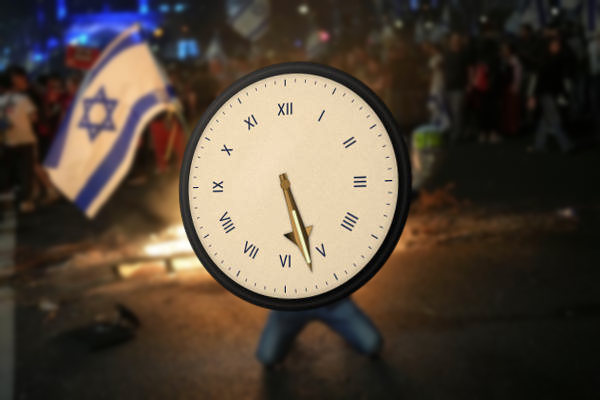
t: 5:27
